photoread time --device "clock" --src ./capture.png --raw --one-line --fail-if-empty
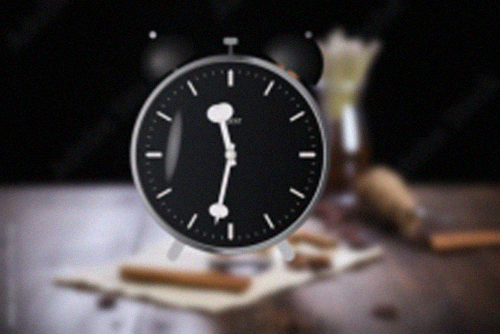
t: 11:32
